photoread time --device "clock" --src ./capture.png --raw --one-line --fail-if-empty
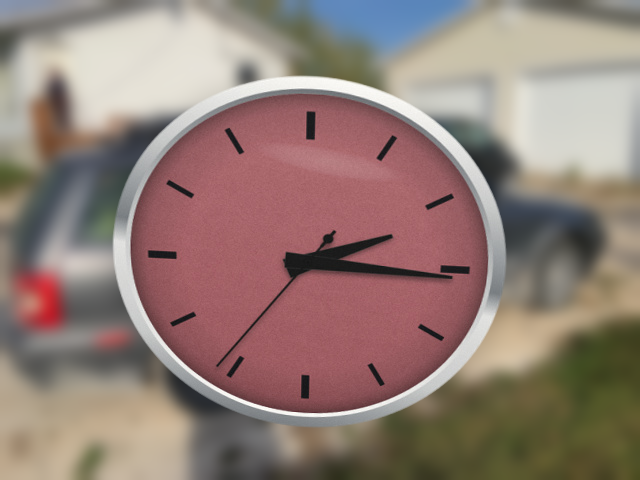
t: 2:15:36
